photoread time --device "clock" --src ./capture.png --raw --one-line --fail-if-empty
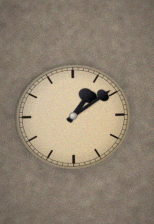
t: 1:09
